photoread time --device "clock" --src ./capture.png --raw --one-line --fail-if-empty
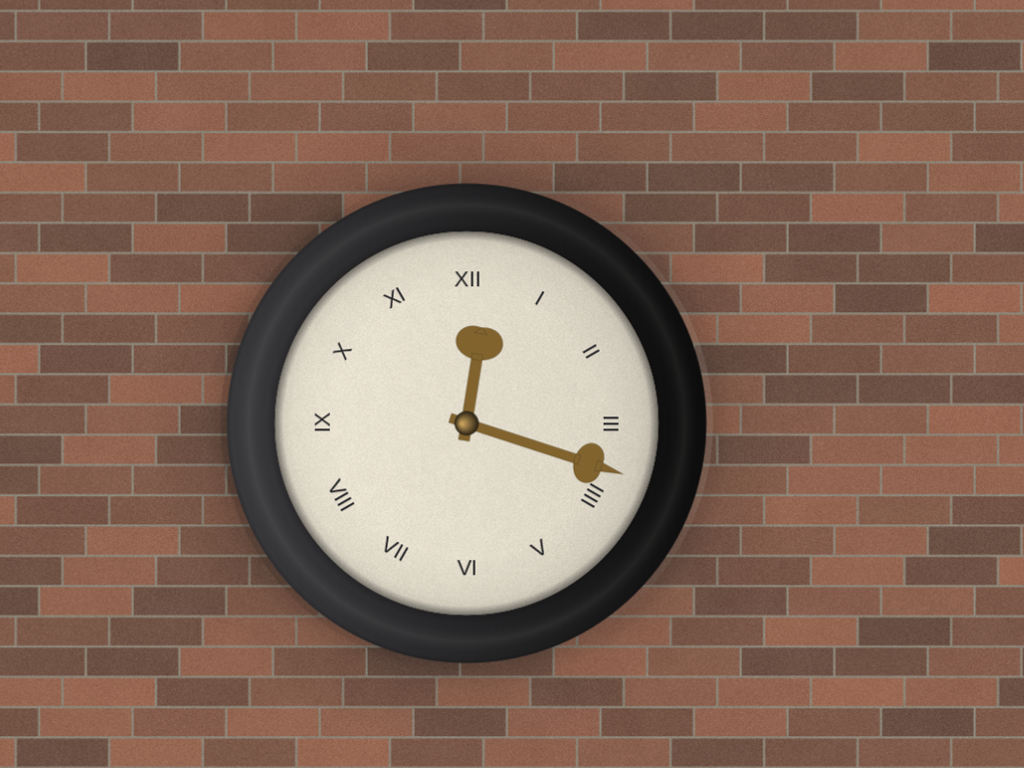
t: 12:18
